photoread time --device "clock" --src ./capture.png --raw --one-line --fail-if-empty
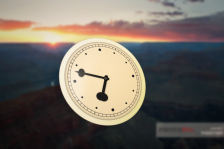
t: 6:48
